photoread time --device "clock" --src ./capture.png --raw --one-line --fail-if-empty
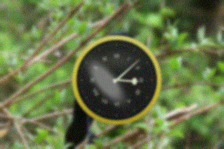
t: 3:08
